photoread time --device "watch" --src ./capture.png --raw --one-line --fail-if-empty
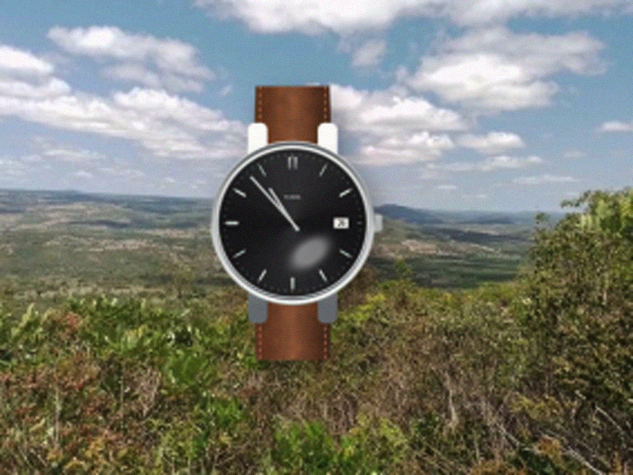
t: 10:53
